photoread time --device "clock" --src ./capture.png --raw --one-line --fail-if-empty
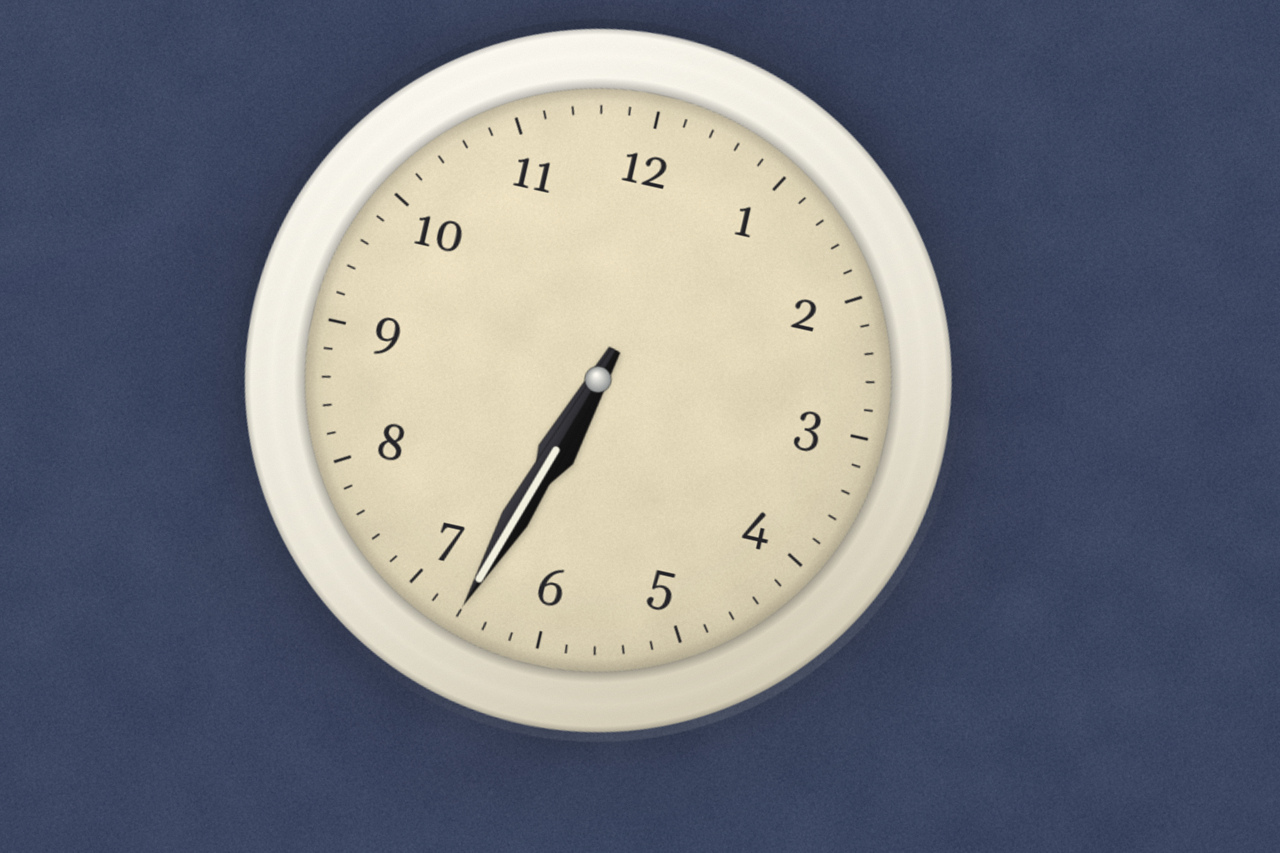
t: 6:33
